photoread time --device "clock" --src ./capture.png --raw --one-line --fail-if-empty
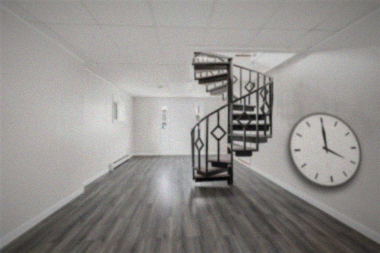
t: 4:00
